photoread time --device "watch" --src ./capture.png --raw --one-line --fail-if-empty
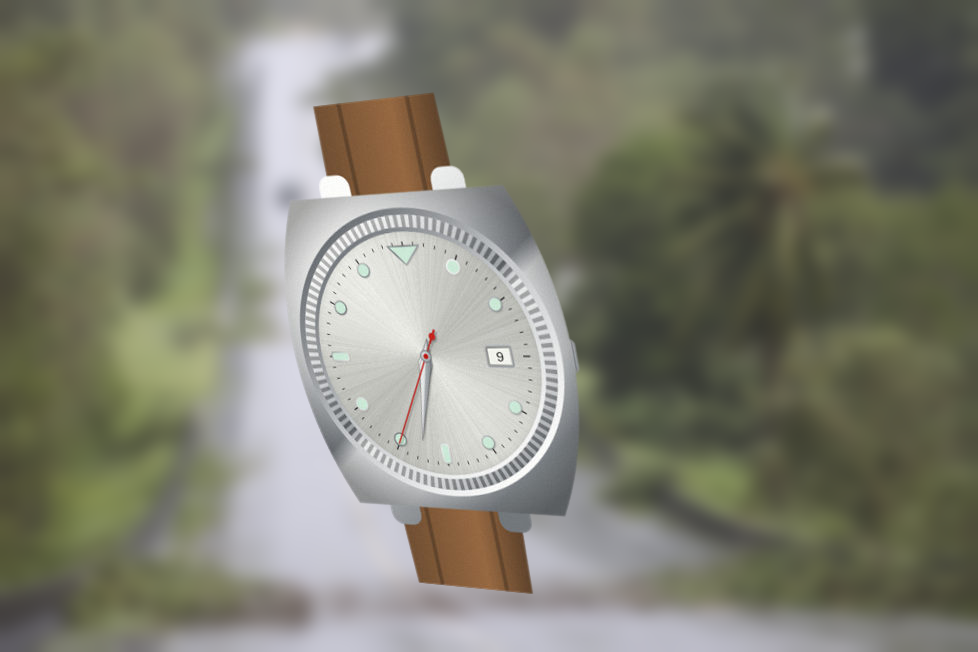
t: 6:32:35
